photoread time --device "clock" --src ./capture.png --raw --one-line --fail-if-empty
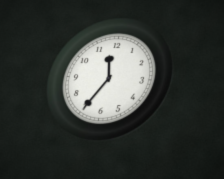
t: 11:35
